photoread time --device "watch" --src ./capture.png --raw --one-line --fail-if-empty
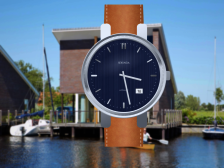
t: 3:28
